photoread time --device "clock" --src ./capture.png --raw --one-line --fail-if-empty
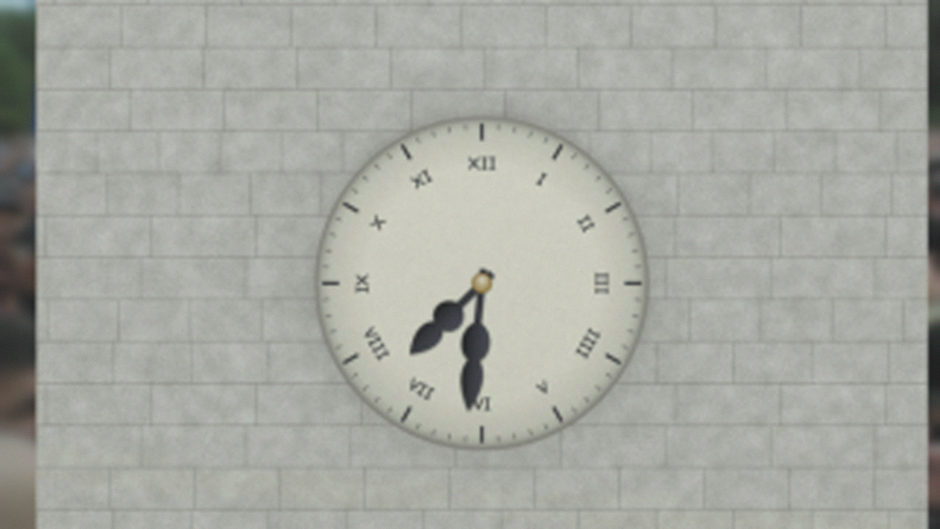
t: 7:31
